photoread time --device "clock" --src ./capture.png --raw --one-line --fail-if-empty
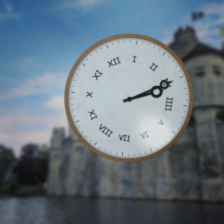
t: 3:15
